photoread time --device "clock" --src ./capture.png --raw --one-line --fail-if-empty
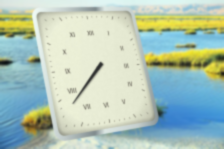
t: 7:38
